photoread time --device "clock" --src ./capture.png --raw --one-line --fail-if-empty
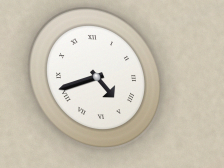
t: 4:42
